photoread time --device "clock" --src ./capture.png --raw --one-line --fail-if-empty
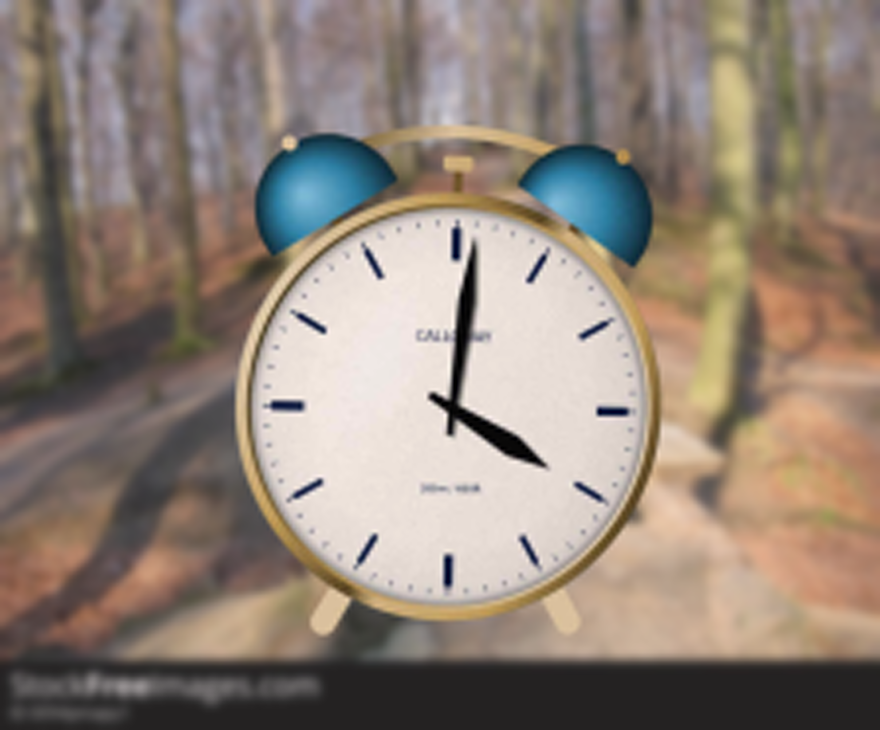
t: 4:01
